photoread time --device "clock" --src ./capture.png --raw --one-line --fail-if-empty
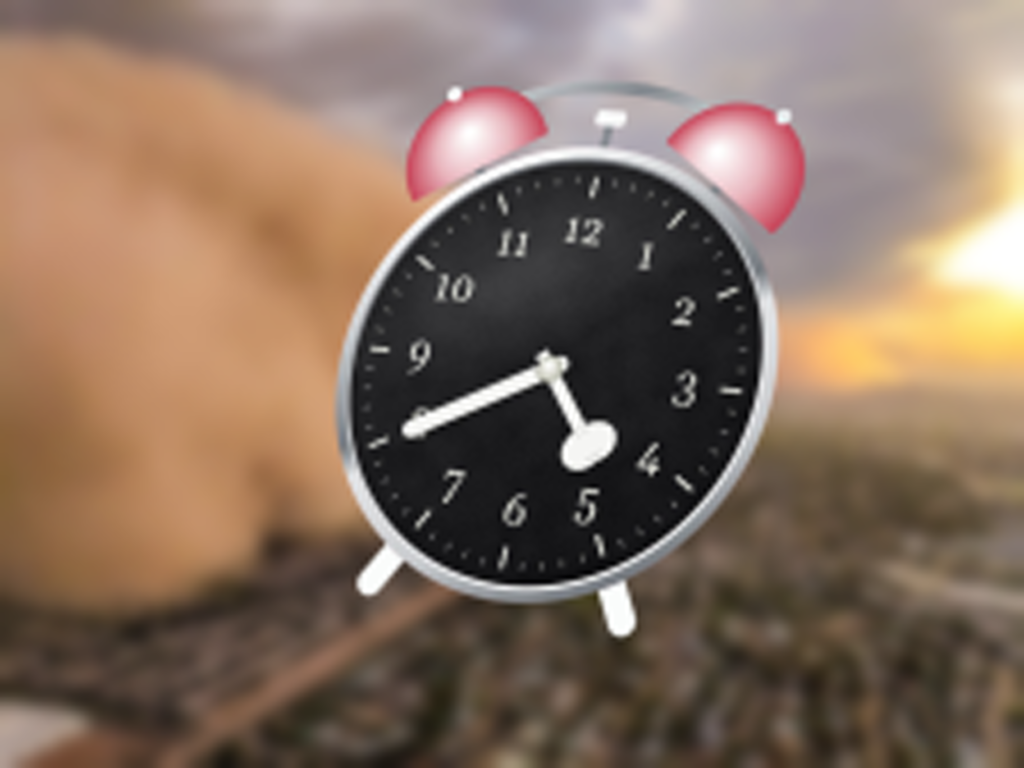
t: 4:40
